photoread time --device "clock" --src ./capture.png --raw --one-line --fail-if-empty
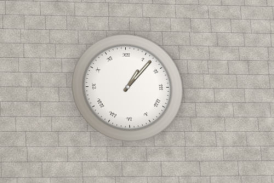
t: 1:07
